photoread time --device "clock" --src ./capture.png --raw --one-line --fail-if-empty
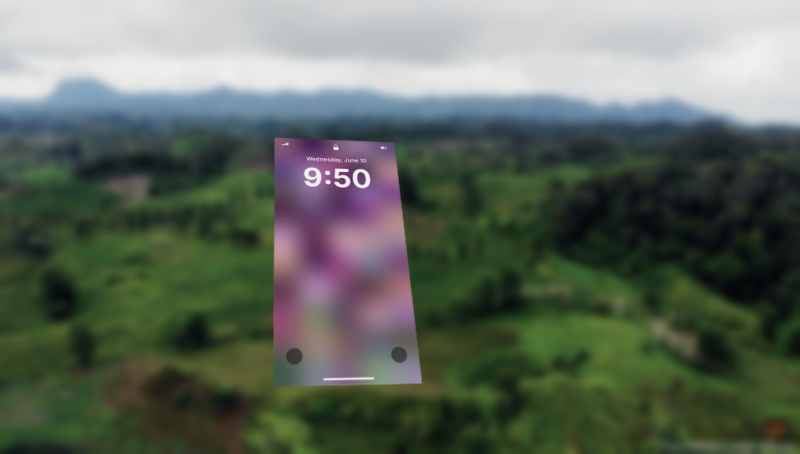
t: 9:50
